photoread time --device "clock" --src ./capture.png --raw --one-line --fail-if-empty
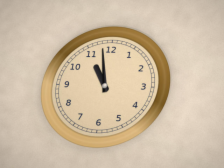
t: 10:58
